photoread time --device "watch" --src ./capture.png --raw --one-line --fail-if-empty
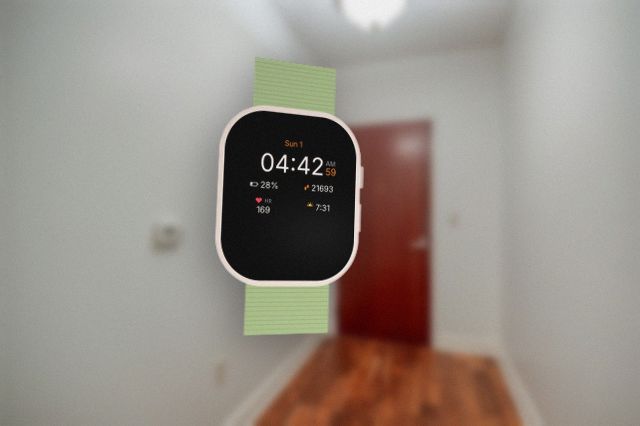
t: 4:42:59
